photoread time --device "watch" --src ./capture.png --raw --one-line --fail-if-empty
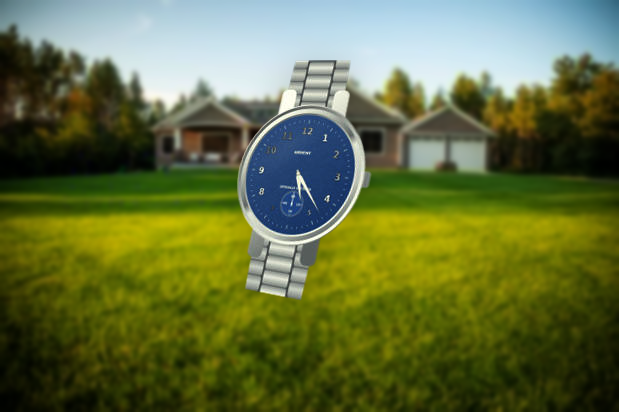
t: 5:23
